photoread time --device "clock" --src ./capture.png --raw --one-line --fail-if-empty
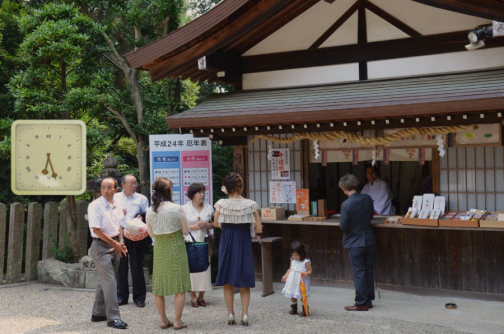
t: 6:27
